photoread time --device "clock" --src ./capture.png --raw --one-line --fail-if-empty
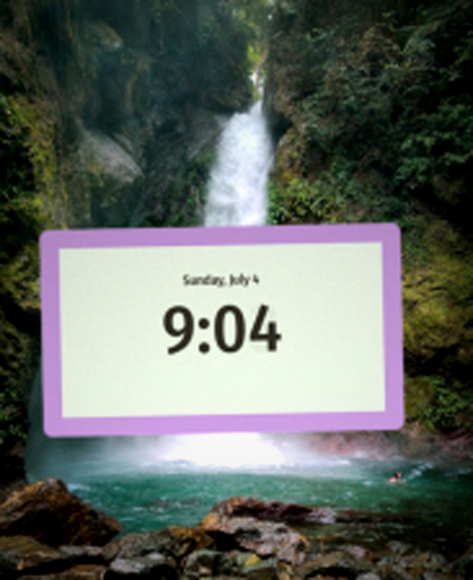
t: 9:04
